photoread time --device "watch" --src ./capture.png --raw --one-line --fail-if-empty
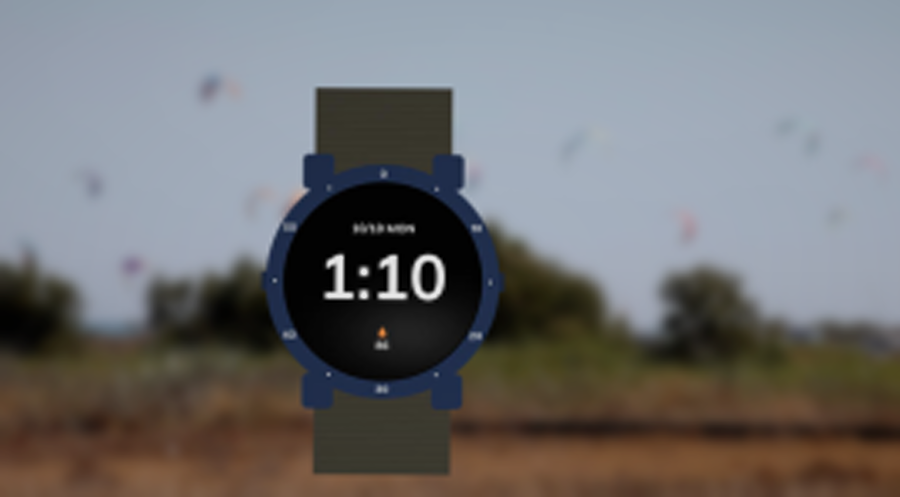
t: 1:10
